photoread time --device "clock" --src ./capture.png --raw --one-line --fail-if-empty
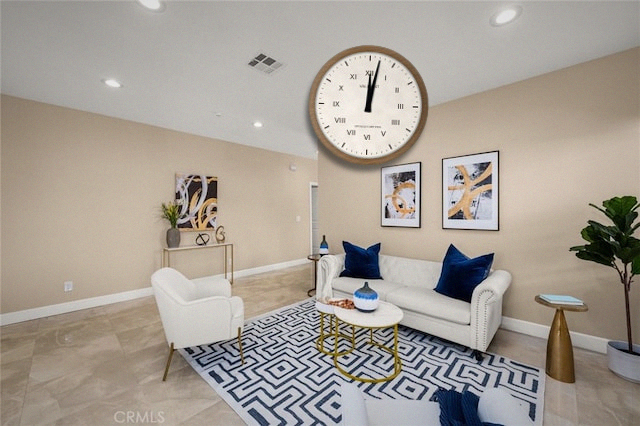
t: 12:02
